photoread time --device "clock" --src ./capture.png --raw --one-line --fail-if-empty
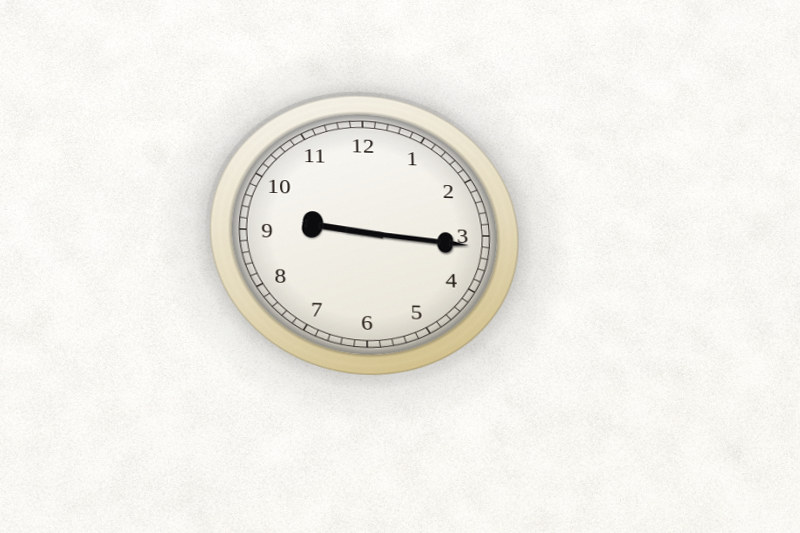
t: 9:16
